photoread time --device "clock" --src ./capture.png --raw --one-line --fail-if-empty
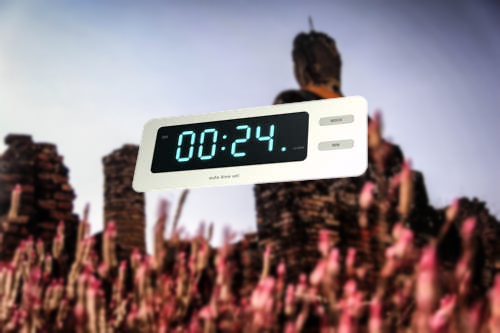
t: 0:24
